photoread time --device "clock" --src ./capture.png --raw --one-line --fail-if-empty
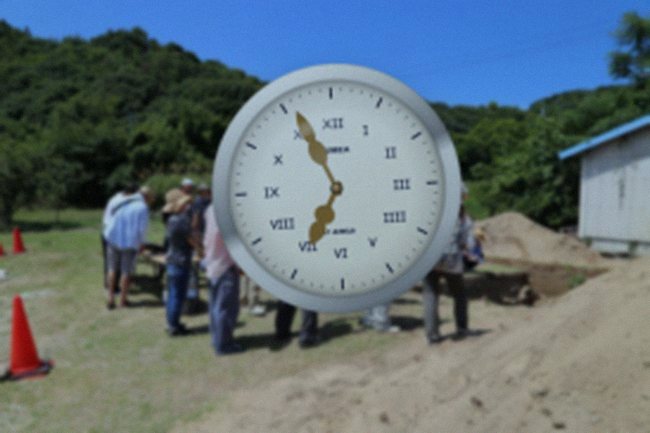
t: 6:56
